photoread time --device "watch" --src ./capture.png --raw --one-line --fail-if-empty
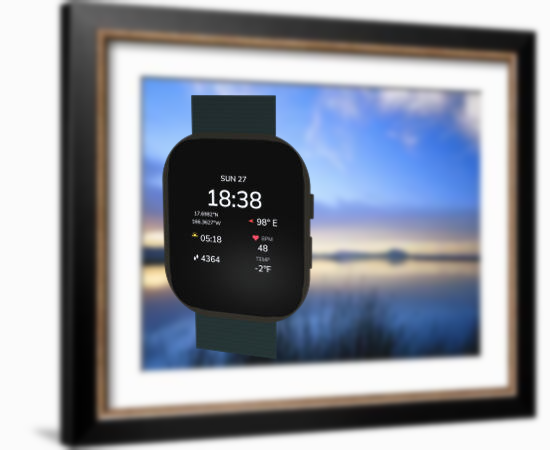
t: 18:38
